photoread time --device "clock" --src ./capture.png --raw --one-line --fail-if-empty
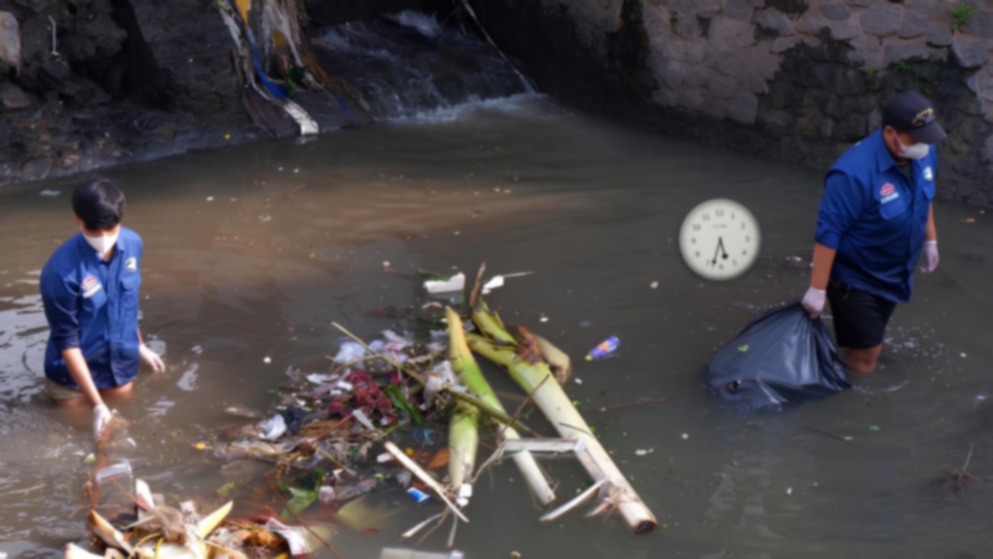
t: 5:33
